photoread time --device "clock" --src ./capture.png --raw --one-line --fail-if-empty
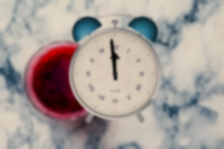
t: 11:59
